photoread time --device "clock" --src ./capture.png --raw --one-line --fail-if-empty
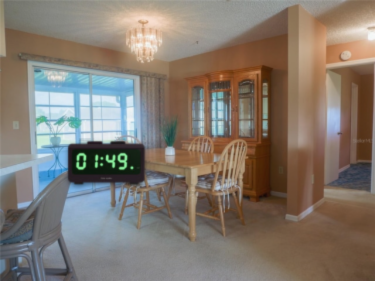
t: 1:49
